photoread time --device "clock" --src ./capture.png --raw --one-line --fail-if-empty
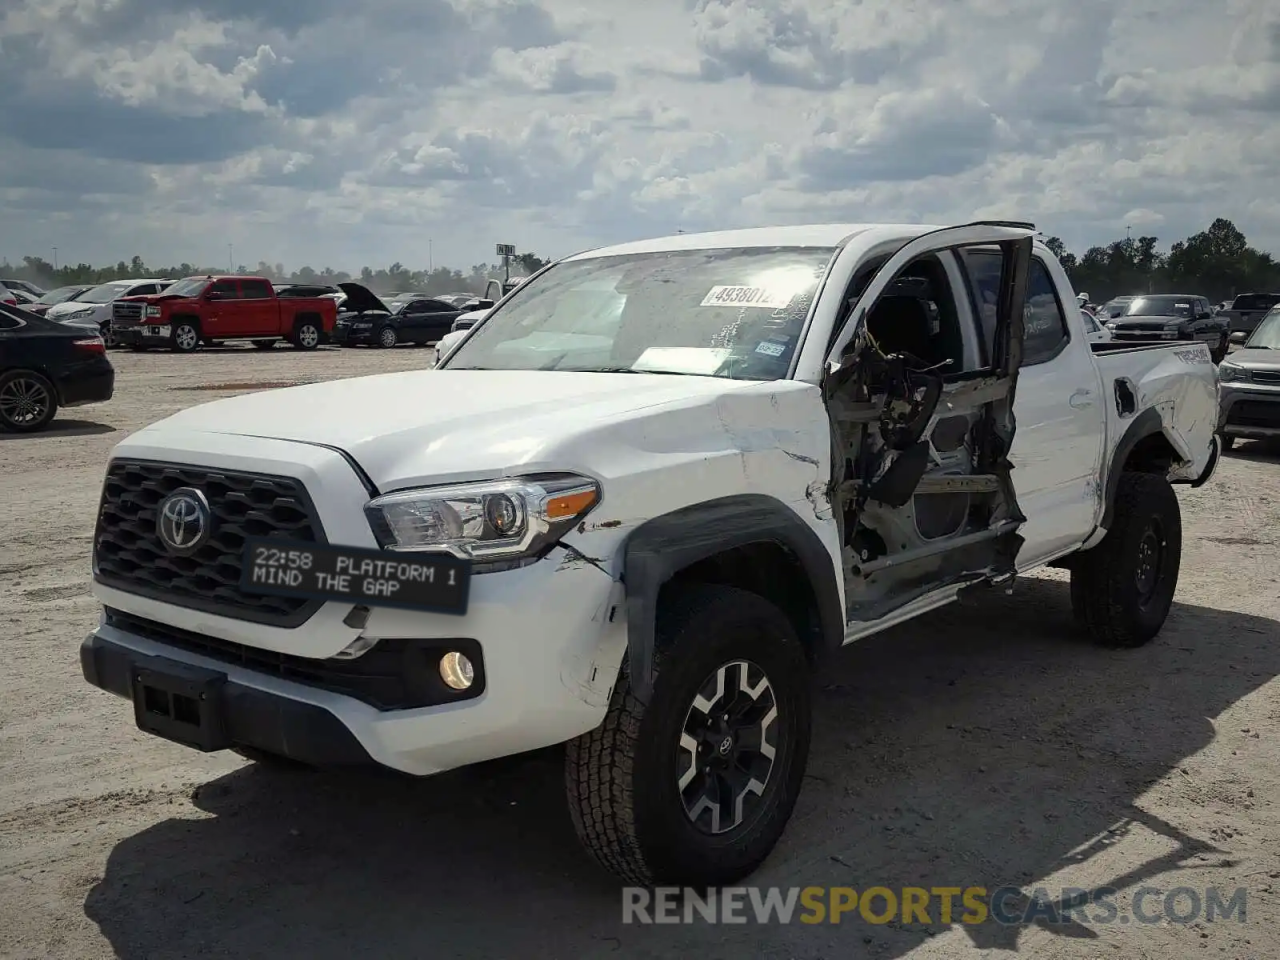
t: 22:58
